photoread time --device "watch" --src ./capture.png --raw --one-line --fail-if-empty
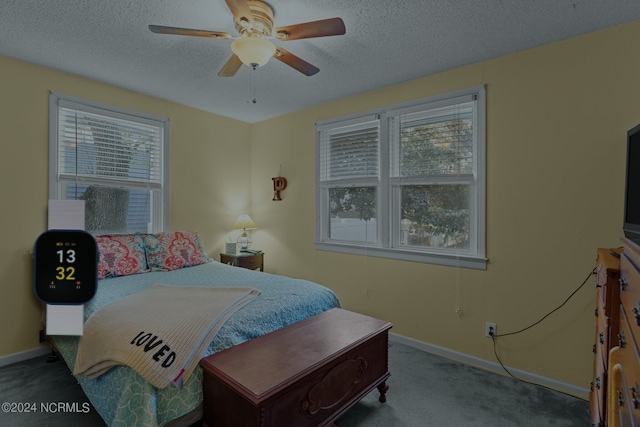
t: 13:32
